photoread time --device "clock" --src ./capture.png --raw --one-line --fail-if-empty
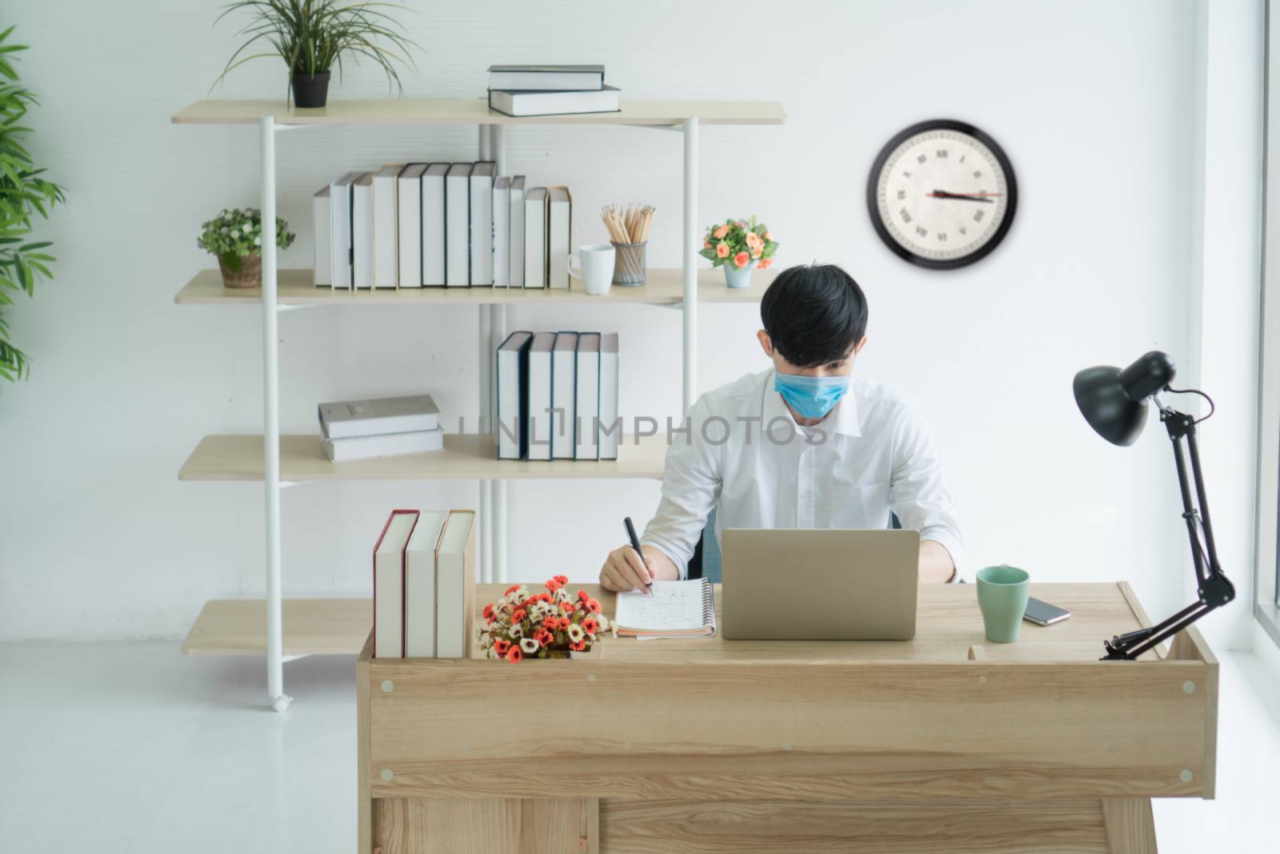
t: 3:16:15
